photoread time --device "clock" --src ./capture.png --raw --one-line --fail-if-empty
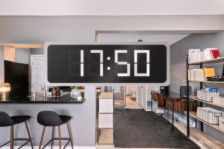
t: 17:50
